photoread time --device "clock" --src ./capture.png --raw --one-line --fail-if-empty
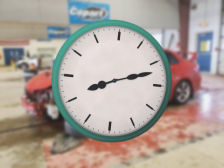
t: 8:12
